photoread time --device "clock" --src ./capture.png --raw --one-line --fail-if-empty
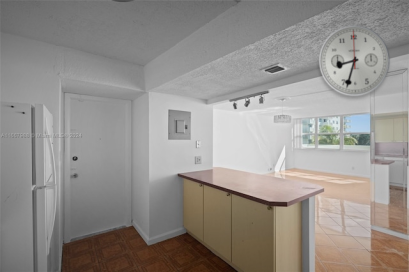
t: 8:33
